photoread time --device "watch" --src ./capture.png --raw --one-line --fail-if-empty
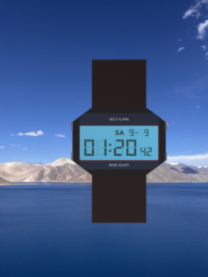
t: 1:20
